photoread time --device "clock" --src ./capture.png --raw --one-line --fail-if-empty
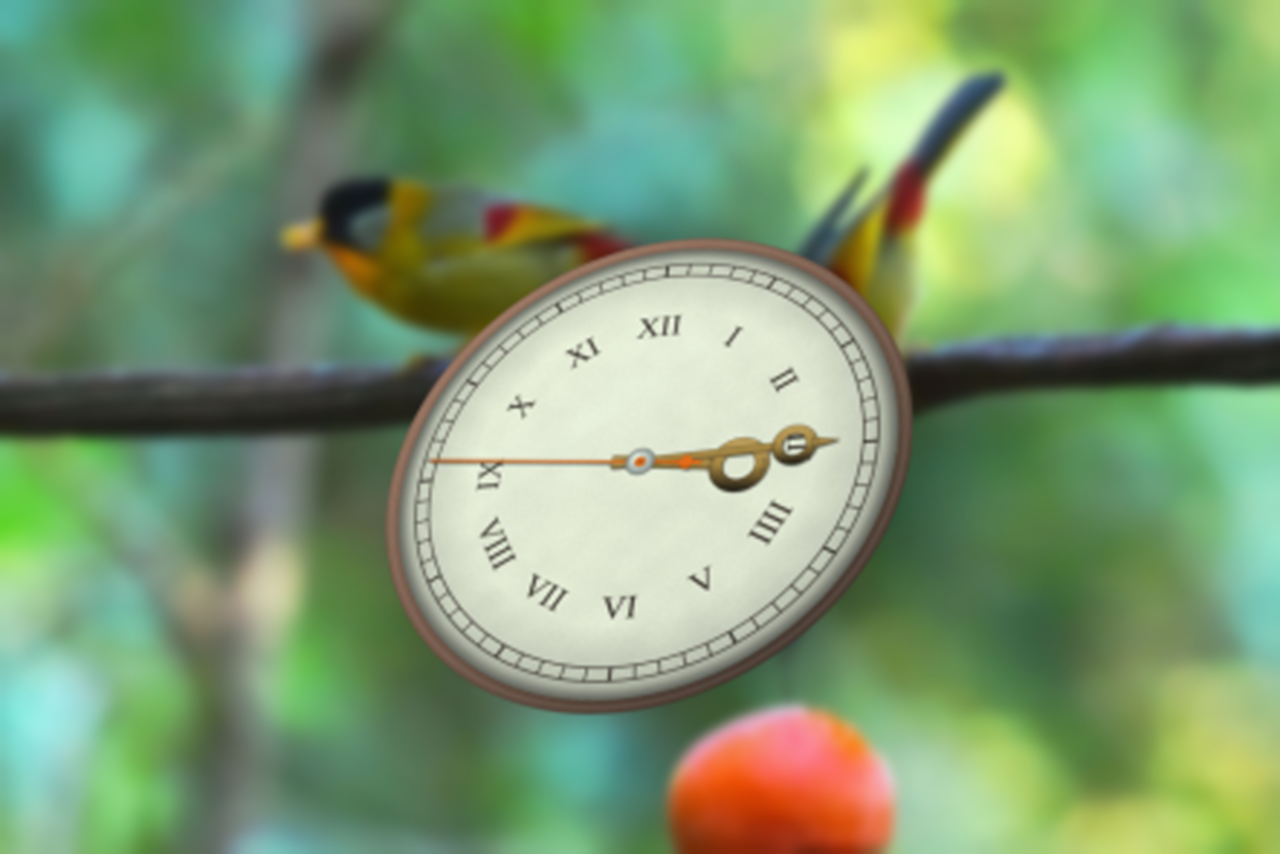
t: 3:14:46
